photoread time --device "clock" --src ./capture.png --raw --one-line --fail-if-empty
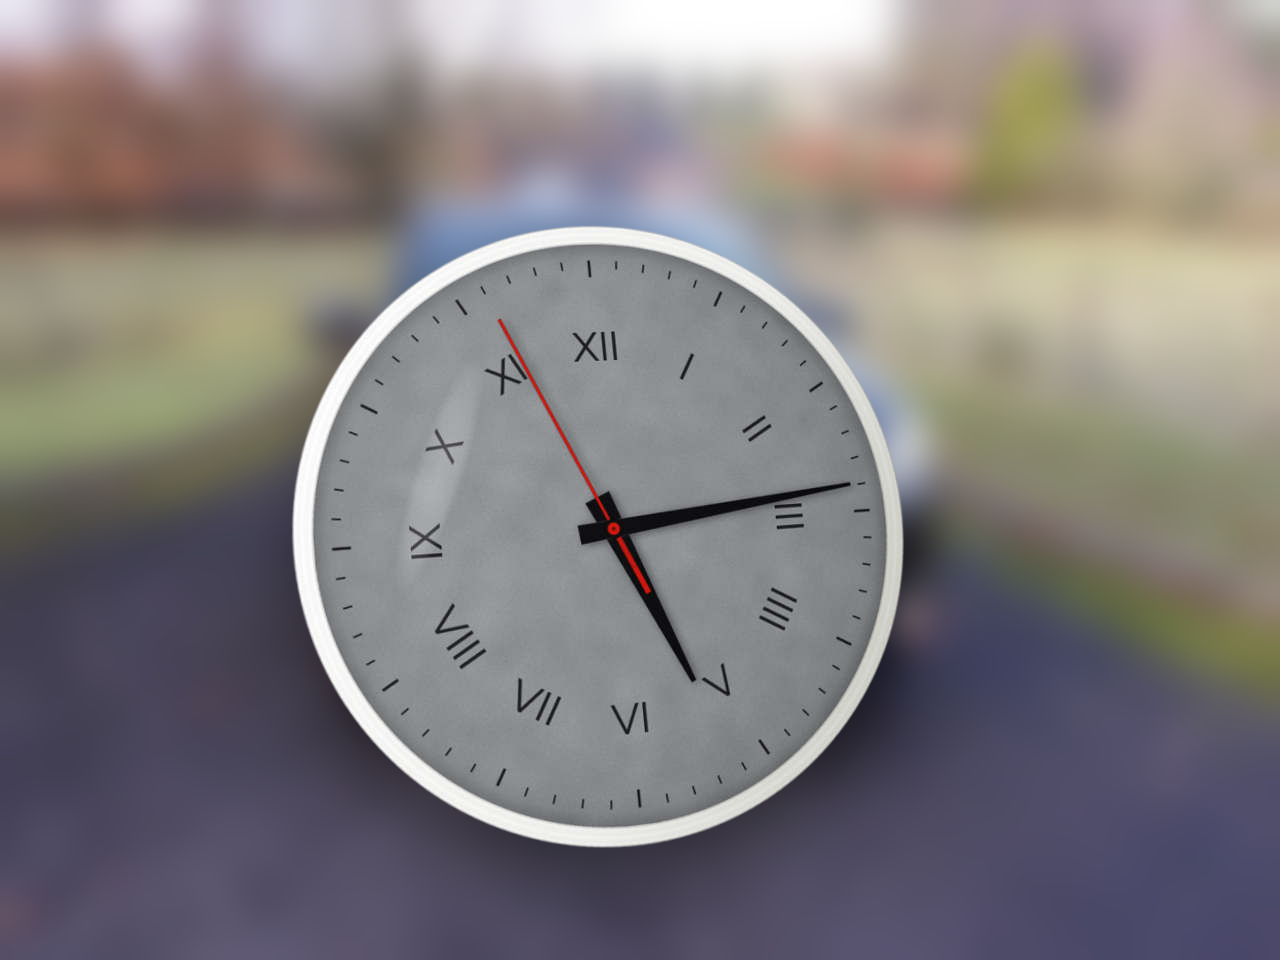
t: 5:13:56
